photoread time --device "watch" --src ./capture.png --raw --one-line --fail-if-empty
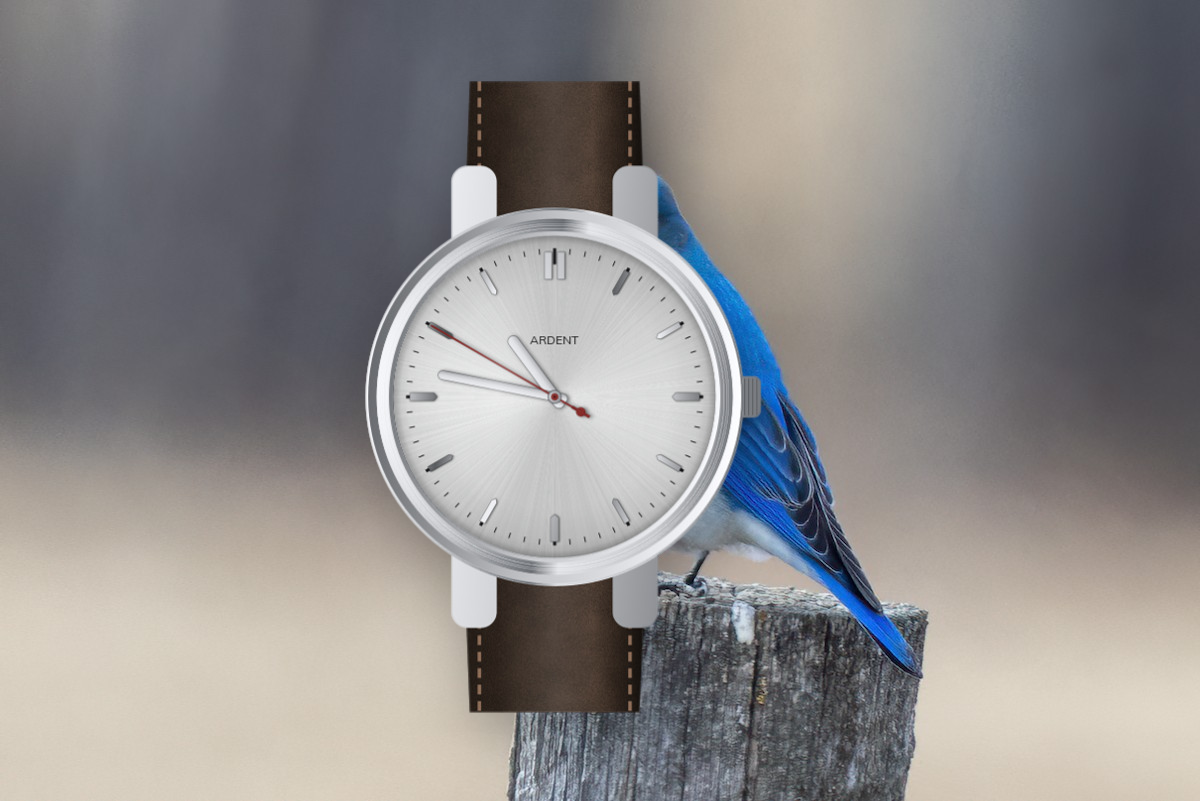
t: 10:46:50
